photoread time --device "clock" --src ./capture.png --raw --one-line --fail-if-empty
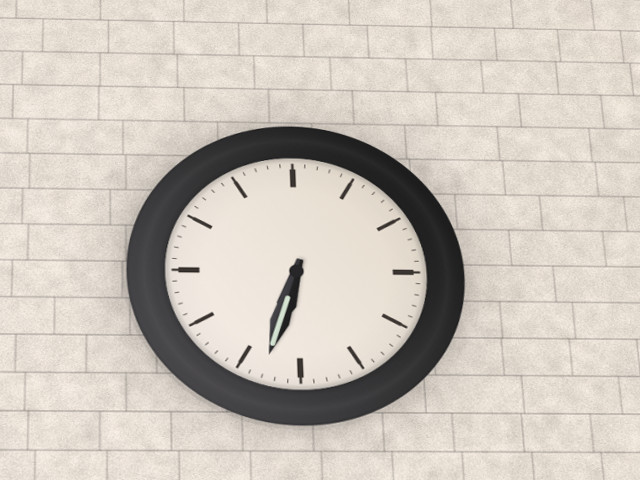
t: 6:33
